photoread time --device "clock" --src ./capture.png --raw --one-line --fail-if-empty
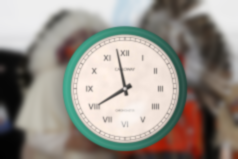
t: 7:58
